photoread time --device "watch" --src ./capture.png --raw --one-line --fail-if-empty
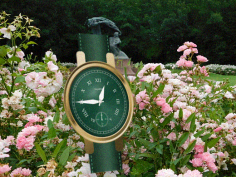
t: 12:45
